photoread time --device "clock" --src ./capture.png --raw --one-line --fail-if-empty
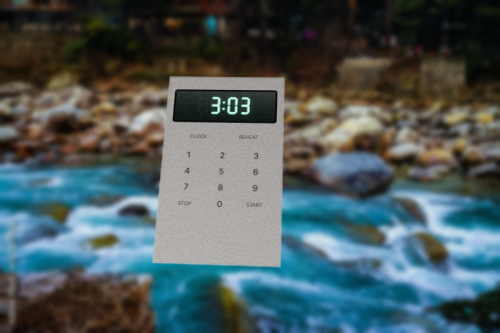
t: 3:03
